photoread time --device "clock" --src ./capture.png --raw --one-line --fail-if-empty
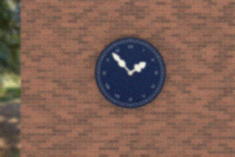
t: 1:53
